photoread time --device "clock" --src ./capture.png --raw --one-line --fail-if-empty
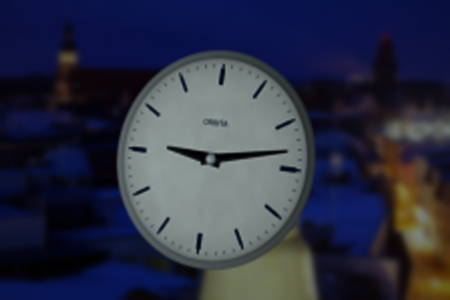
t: 9:13
